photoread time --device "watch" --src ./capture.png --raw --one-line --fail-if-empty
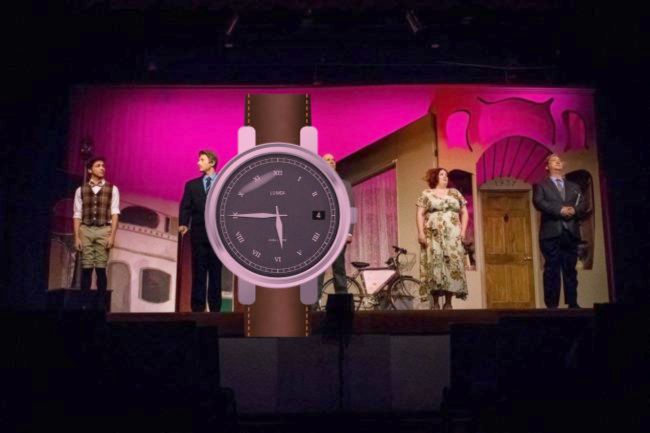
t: 5:45
